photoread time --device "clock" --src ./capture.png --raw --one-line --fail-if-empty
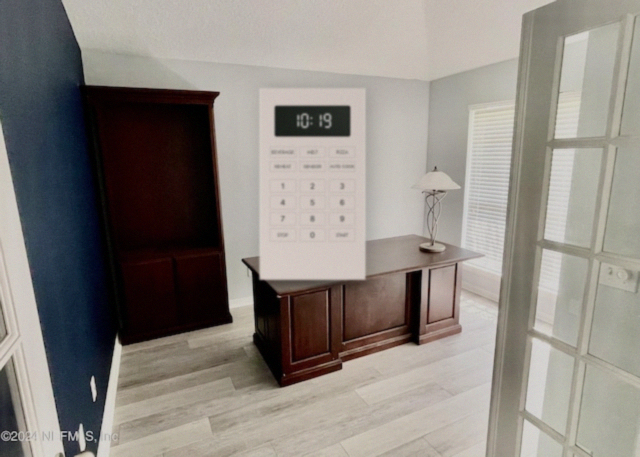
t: 10:19
